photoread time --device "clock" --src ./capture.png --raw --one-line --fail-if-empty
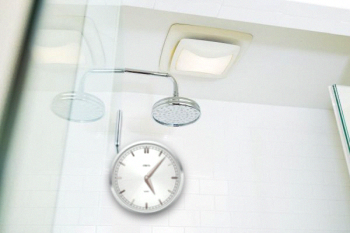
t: 5:07
